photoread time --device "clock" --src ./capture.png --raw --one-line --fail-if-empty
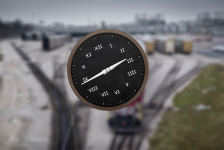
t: 2:44
